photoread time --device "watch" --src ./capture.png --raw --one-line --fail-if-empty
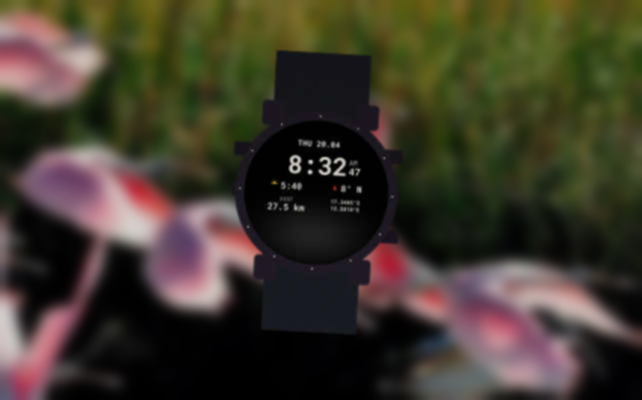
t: 8:32
